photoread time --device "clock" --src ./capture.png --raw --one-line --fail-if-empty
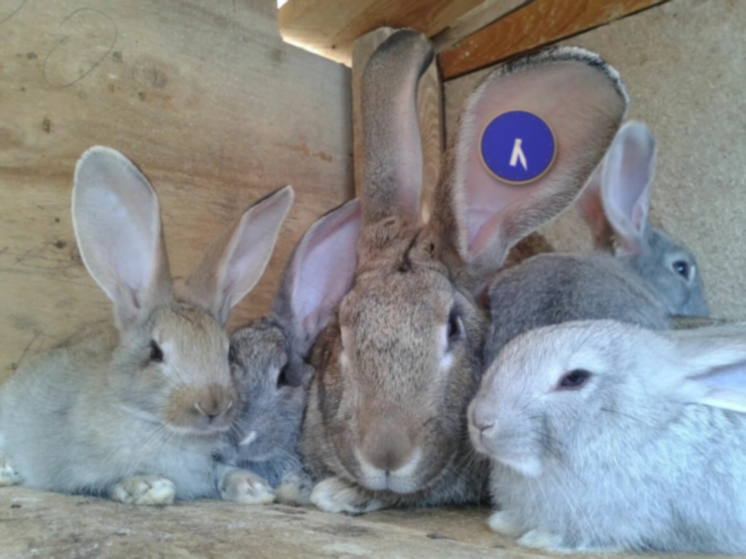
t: 6:27
